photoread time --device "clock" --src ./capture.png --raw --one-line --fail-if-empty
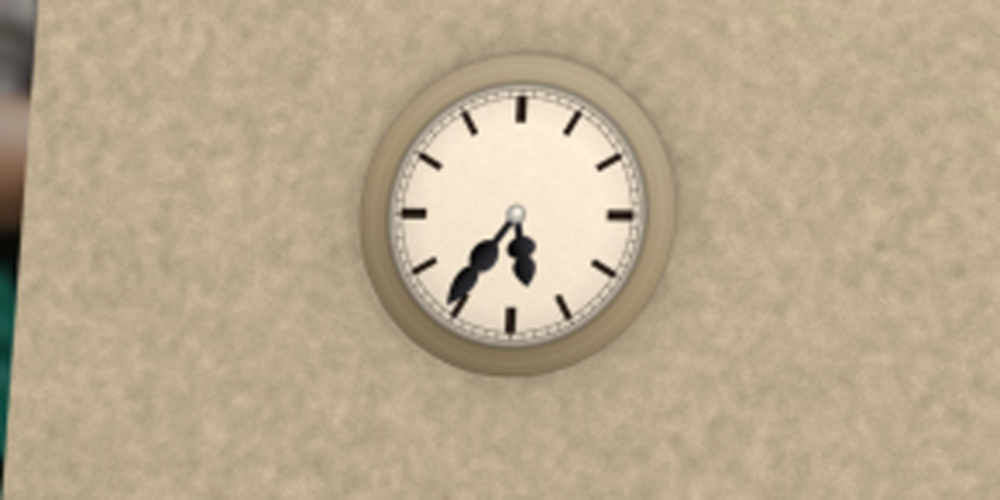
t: 5:36
